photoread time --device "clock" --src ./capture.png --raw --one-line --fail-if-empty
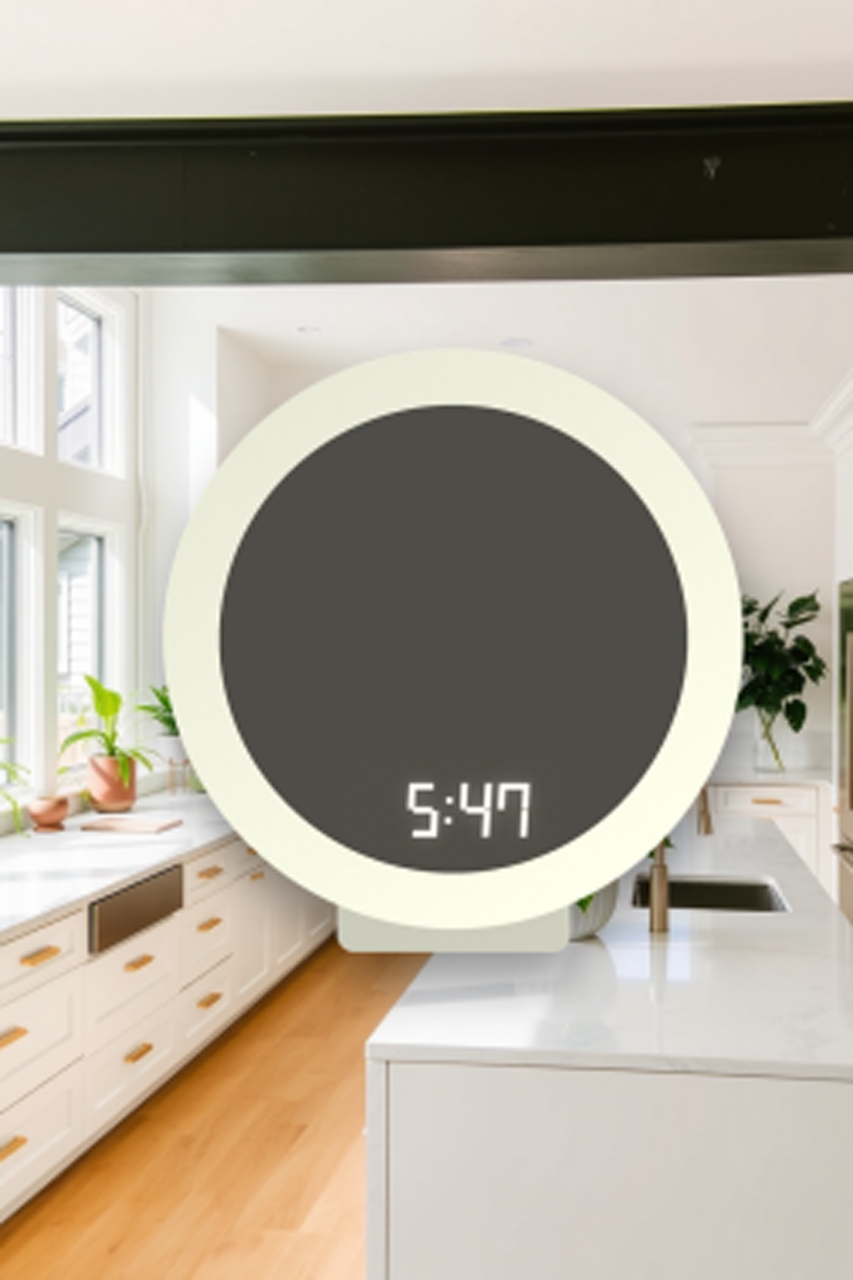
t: 5:47
